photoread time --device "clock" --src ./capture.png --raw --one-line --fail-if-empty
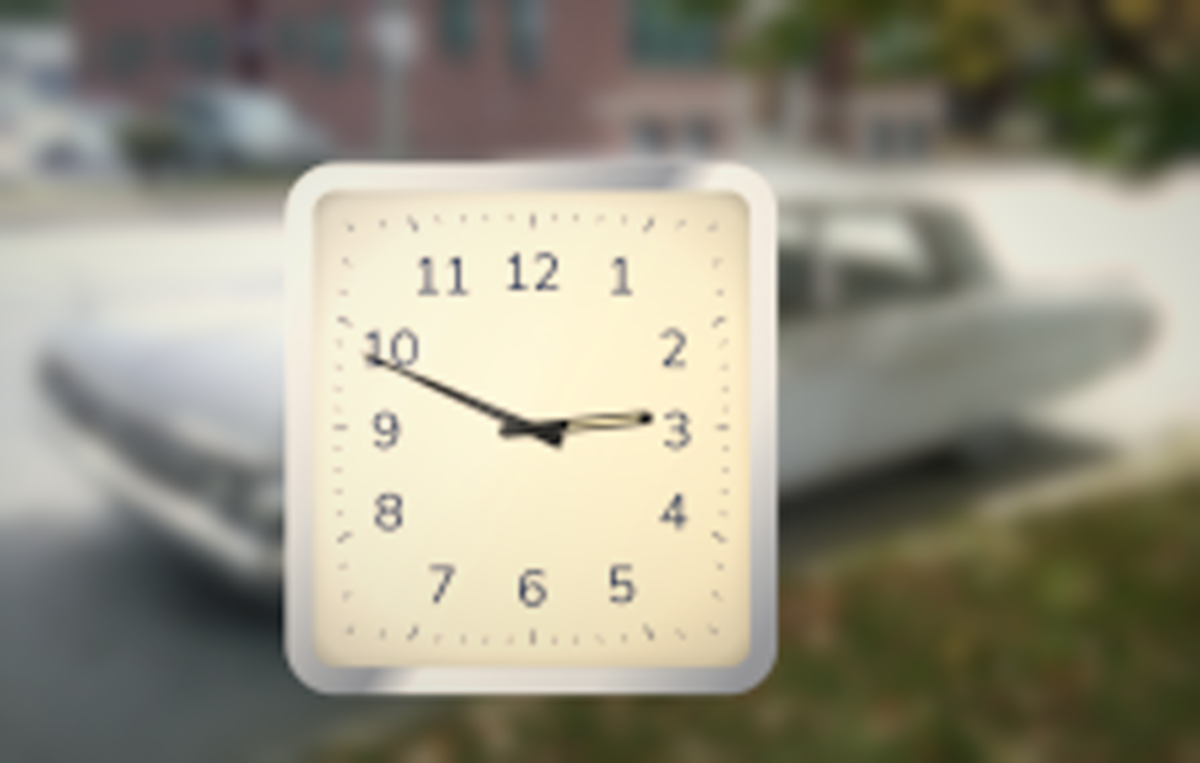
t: 2:49
